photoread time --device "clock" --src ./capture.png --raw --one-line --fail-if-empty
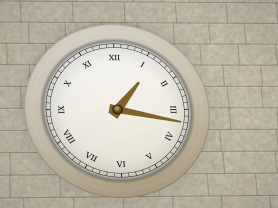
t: 1:17
